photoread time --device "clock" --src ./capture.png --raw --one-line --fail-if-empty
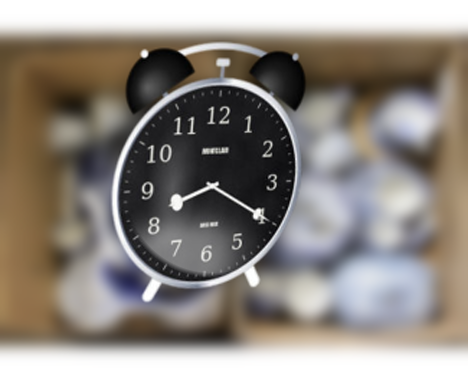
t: 8:20
